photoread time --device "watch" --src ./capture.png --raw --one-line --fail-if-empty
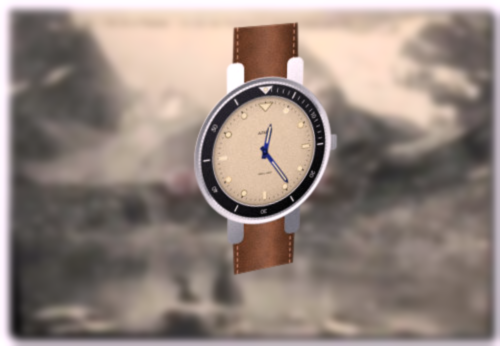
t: 12:24
